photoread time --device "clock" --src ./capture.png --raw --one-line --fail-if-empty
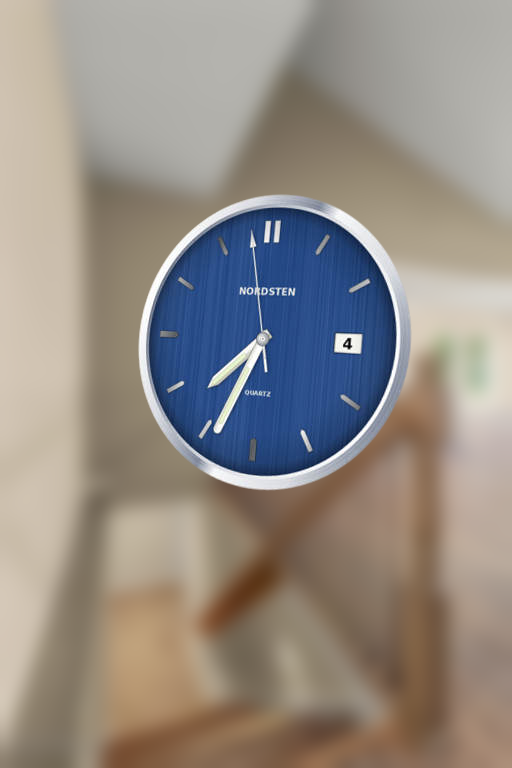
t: 7:33:58
